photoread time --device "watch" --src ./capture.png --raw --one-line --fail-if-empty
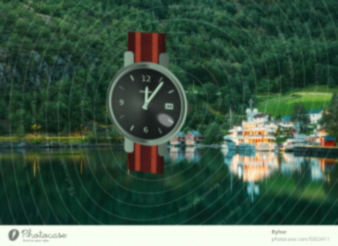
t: 12:06
